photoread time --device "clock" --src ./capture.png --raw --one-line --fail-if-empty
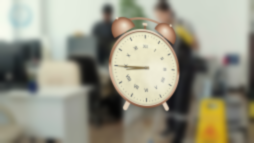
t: 8:45
